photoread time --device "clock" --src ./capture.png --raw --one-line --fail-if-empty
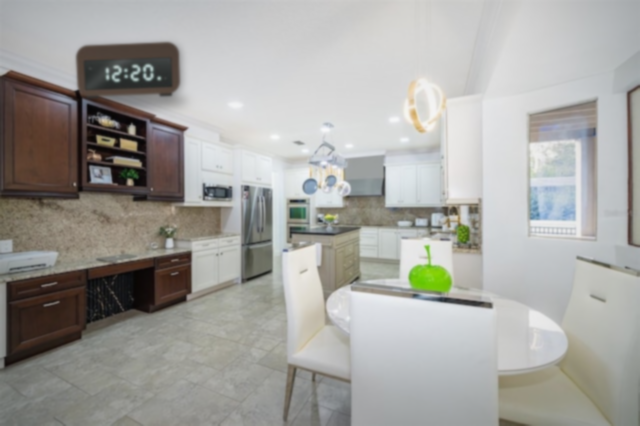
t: 12:20
